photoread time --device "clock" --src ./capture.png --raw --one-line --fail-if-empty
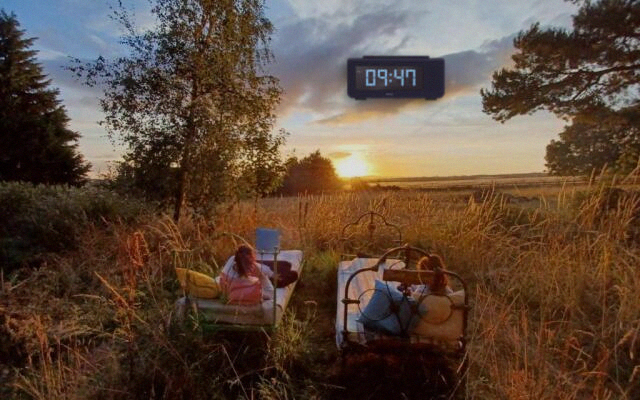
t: 9:47
